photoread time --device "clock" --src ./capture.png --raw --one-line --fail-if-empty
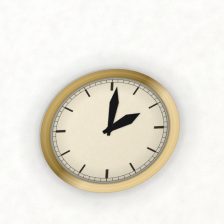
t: 2:01
